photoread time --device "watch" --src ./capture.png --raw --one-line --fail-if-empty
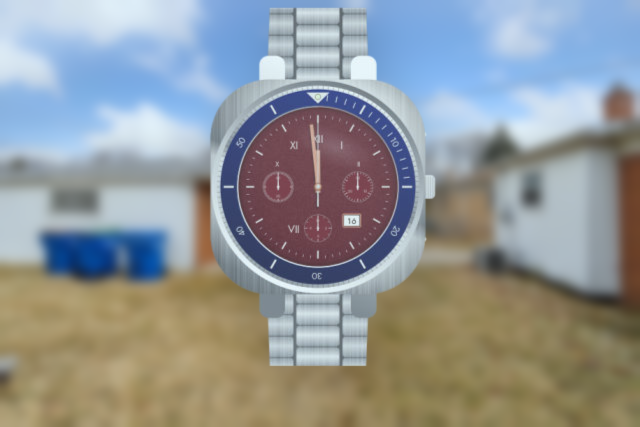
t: 11:59
